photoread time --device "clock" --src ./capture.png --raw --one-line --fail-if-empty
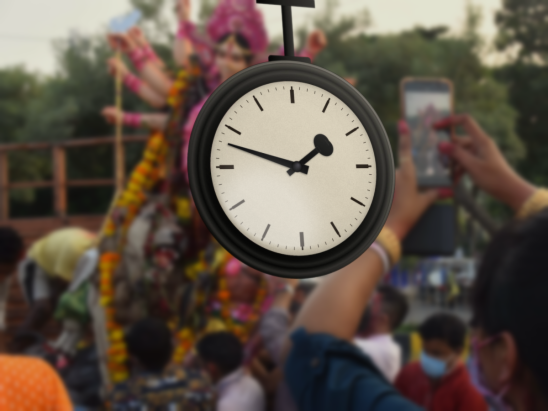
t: 1:48
